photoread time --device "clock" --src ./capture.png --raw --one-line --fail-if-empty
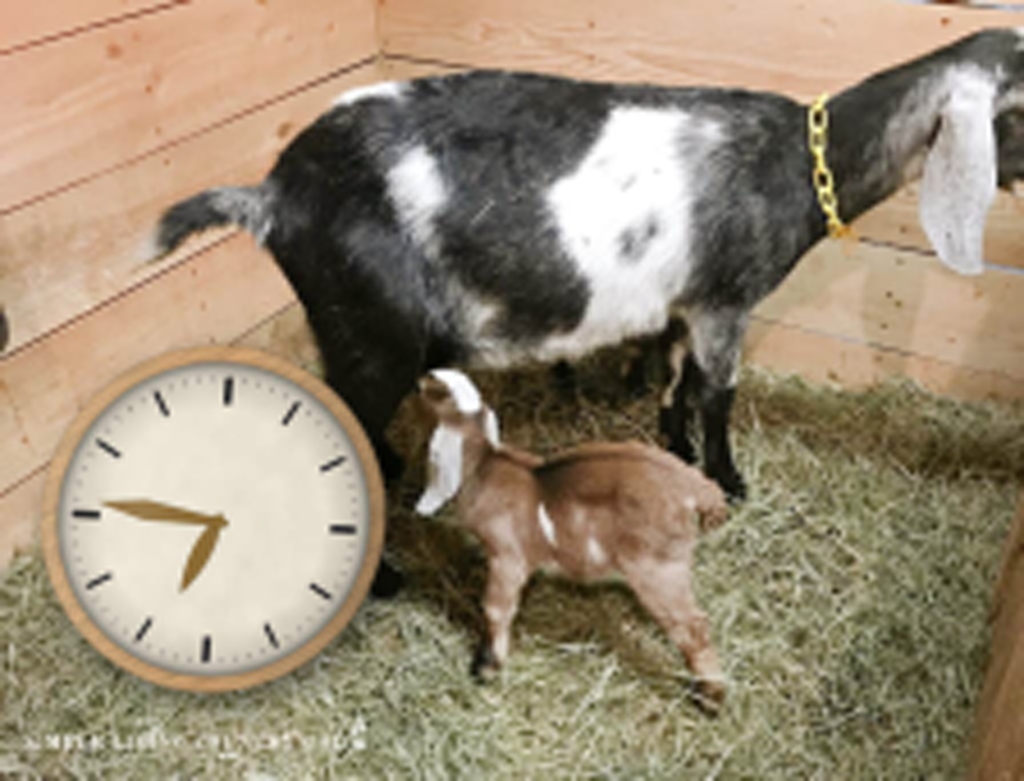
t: 6:46
